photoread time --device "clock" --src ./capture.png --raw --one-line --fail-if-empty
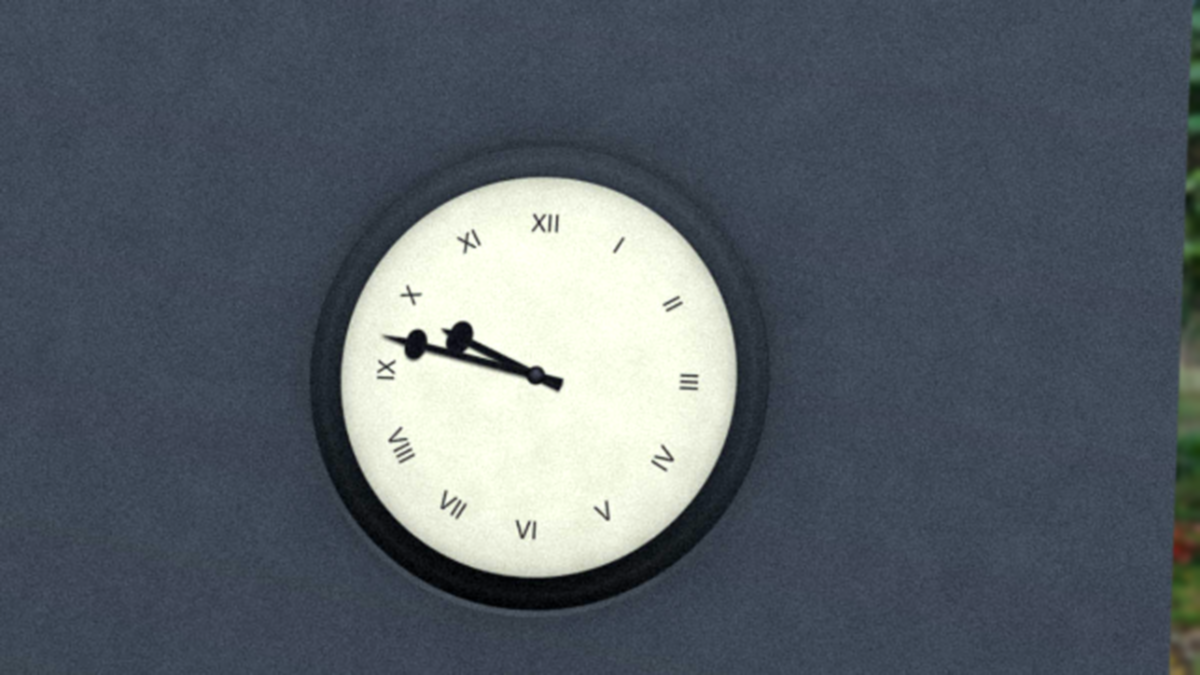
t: 9:47
